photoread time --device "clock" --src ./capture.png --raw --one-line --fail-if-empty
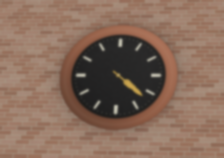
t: 4:22
